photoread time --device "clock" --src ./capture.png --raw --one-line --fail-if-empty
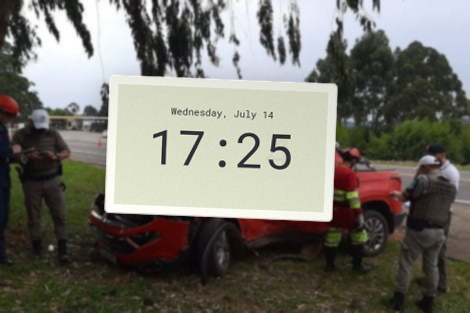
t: 17:25
